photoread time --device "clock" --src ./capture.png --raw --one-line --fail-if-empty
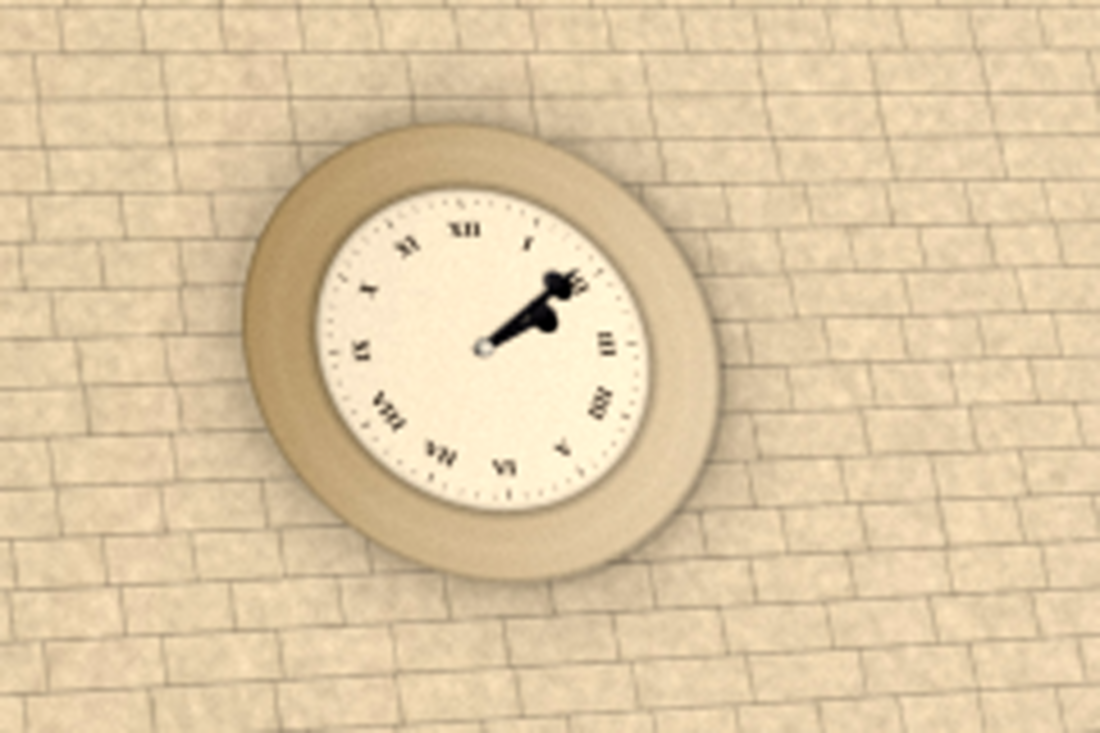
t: 2:09
